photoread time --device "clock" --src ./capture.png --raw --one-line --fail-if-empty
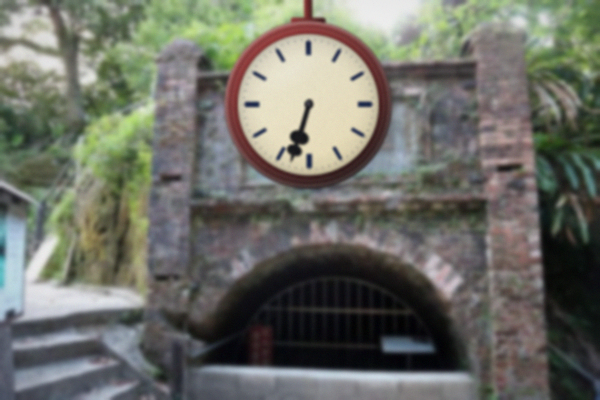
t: 6:33
